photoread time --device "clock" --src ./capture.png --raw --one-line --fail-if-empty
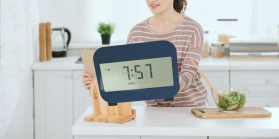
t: 7:57
